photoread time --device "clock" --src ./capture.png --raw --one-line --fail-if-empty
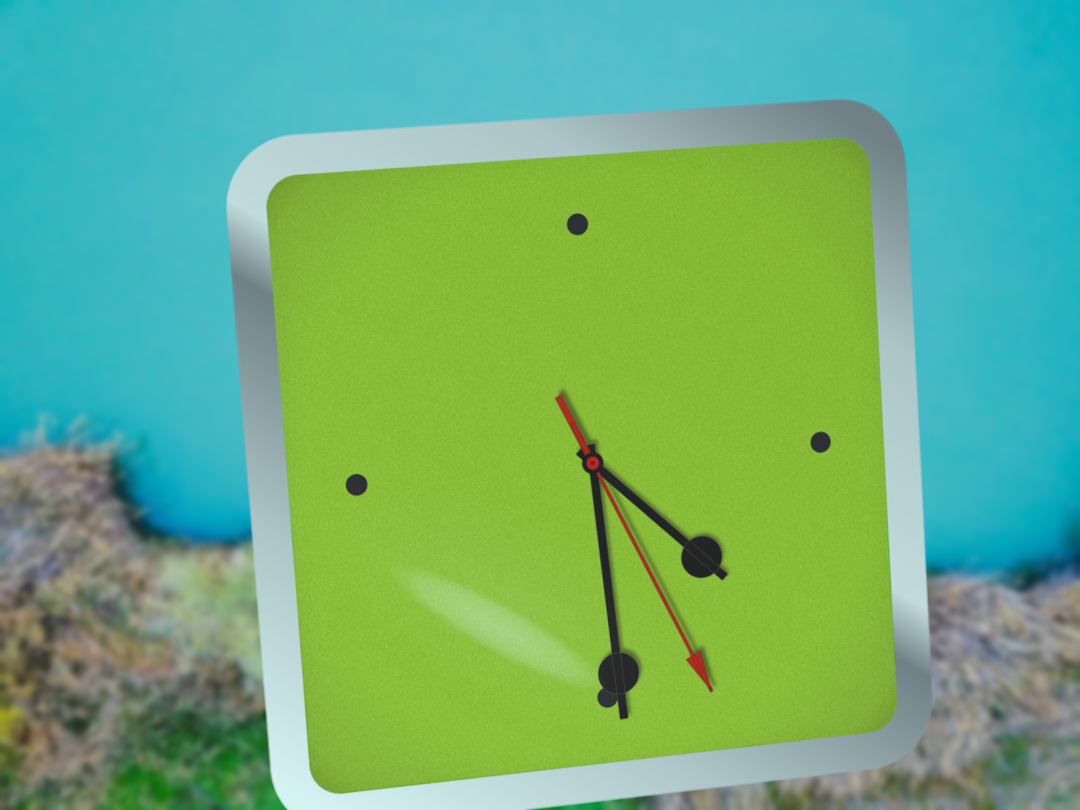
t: 4:29:26
